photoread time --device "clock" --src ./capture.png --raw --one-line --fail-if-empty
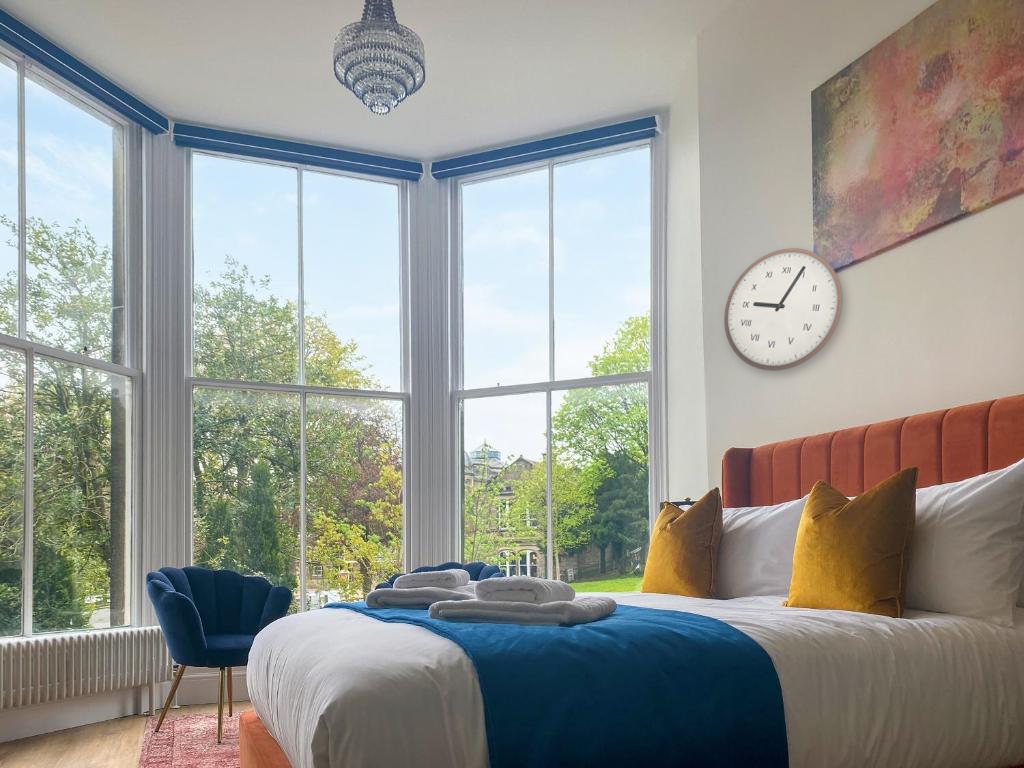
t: 9:04
